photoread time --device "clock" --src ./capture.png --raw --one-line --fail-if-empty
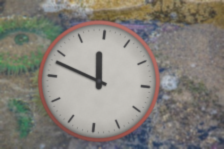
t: 11:48
